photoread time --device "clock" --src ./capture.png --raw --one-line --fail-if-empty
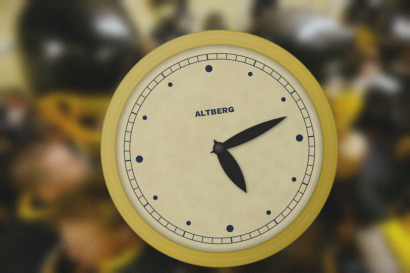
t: 5:12
